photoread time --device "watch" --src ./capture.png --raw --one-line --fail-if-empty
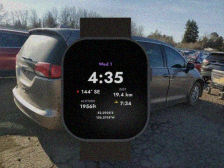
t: 4:35
